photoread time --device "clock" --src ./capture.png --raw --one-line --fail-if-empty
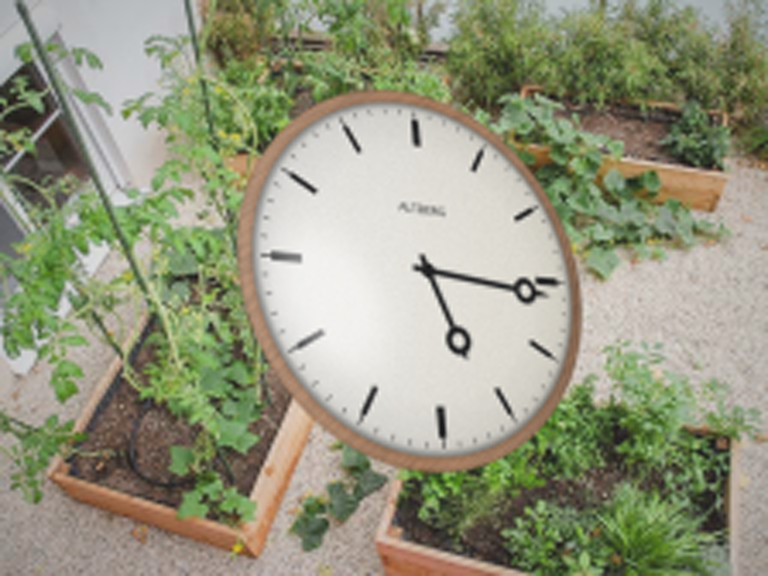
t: 5:16
